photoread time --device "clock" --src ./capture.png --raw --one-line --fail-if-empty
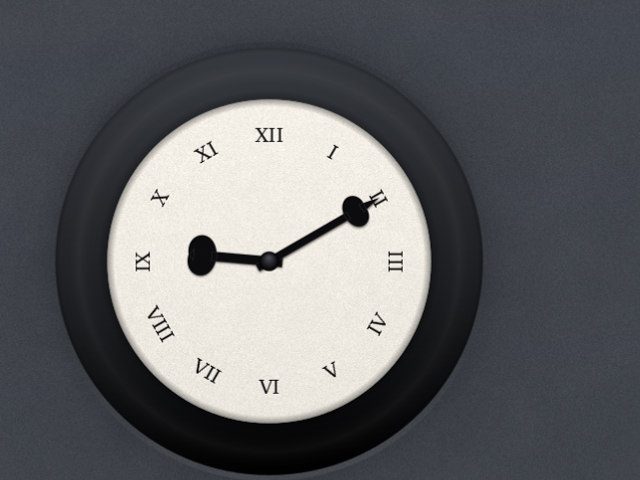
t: 9:10
